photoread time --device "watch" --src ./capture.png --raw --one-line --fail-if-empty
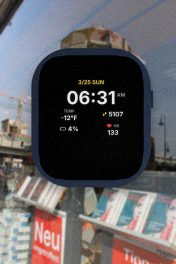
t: 6:31
